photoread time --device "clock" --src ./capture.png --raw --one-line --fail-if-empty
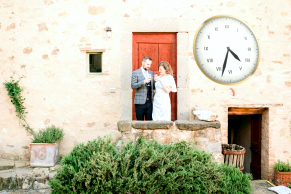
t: 4:33
